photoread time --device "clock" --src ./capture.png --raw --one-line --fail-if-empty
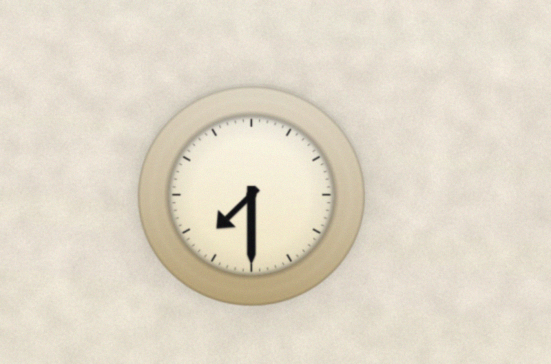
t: 7:30
